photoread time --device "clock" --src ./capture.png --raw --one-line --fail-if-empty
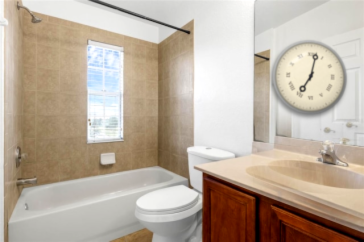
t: 7:02
